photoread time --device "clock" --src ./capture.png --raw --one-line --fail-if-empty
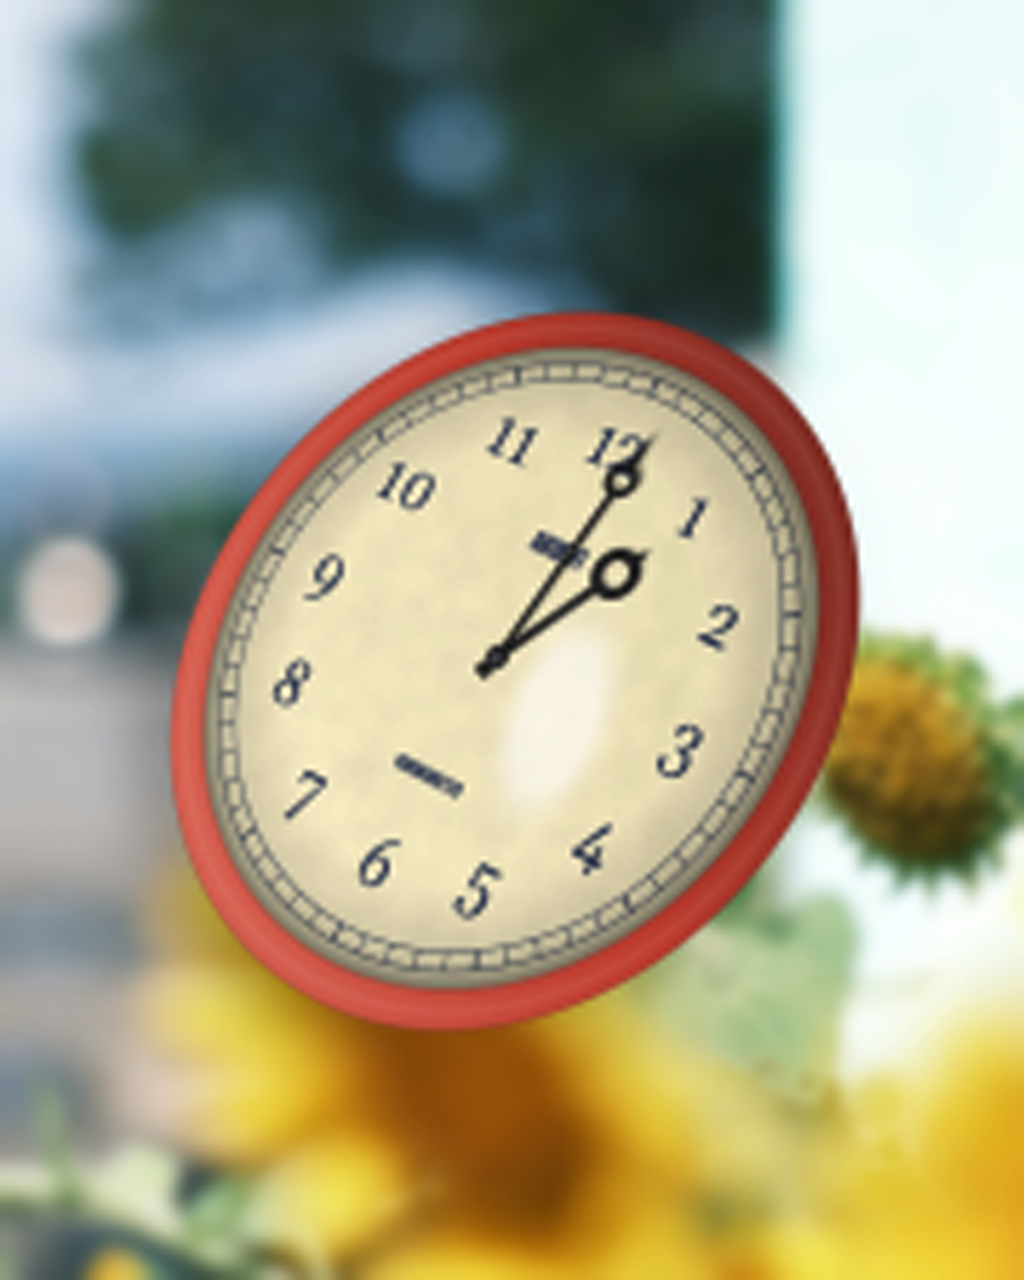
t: 1:01
